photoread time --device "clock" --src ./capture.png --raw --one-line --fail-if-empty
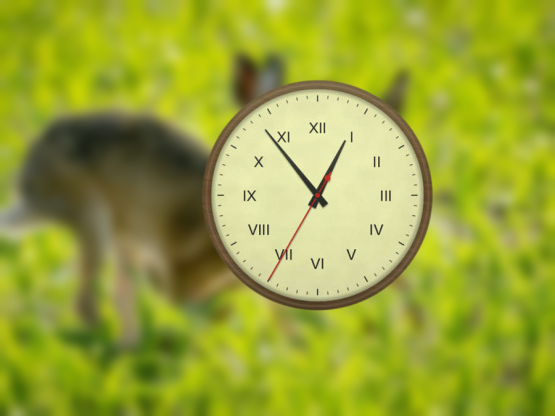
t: 12:53:35
